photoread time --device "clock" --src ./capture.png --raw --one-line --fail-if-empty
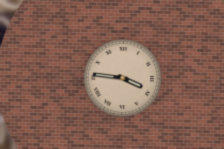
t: 3:46
